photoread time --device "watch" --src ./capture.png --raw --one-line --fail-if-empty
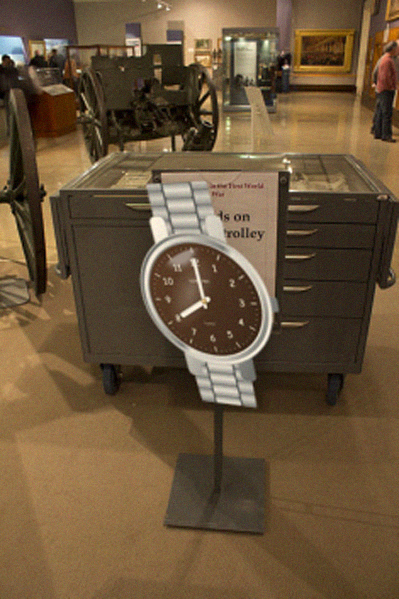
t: 8:00
